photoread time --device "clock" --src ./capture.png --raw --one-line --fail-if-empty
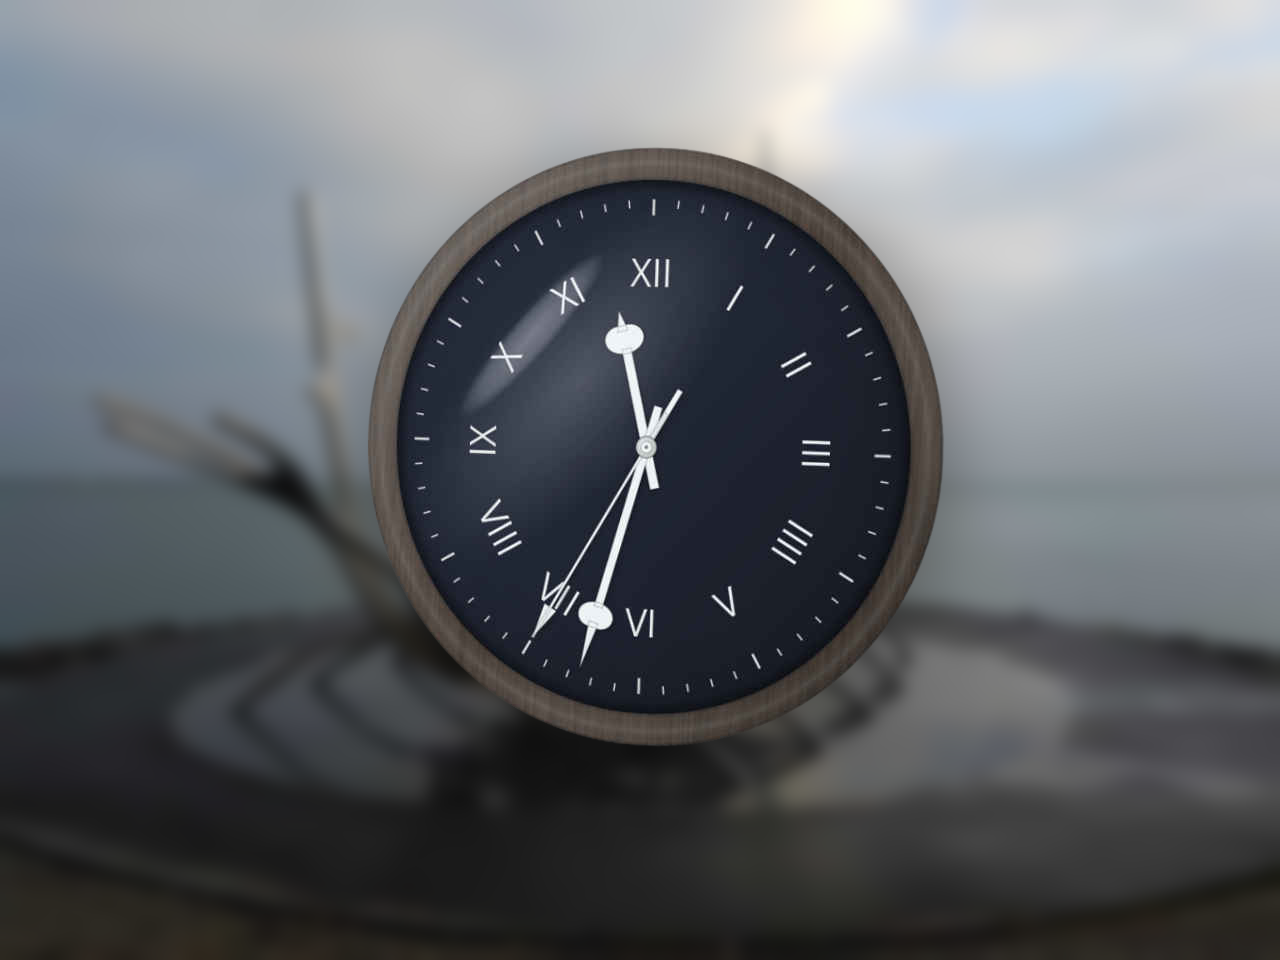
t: 11:32:35
